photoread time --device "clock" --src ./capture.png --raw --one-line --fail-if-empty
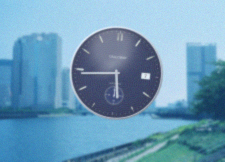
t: 5:44
